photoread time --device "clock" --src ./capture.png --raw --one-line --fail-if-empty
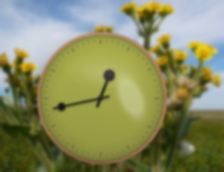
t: 12:43
